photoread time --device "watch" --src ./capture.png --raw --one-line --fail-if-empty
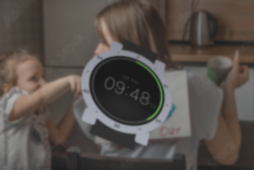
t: 9:48
